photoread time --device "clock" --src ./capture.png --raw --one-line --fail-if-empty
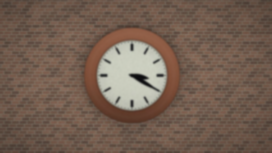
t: 3:20
